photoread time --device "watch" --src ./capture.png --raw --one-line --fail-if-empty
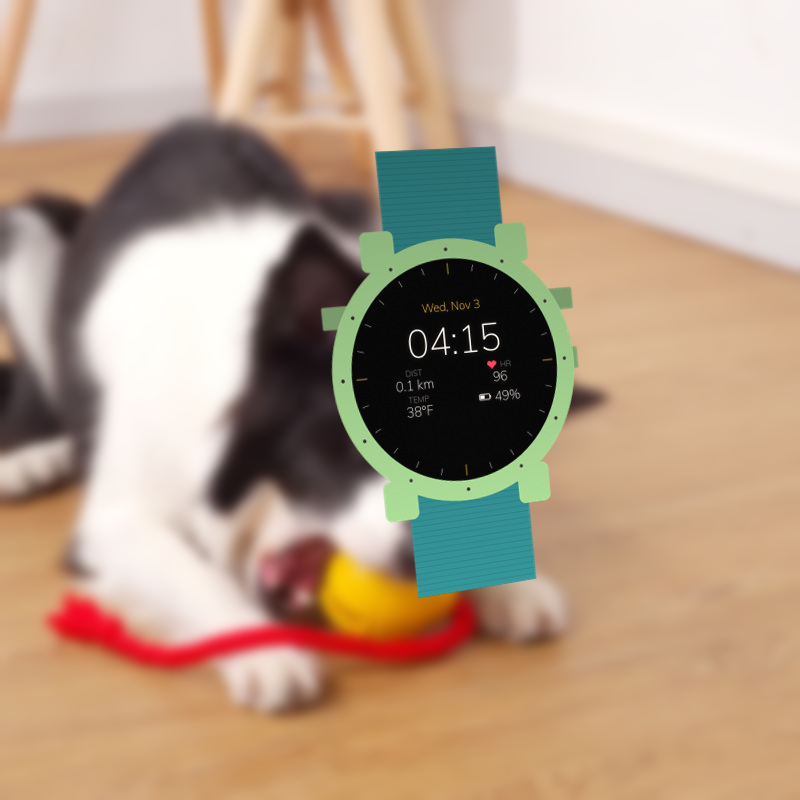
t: 4:15
